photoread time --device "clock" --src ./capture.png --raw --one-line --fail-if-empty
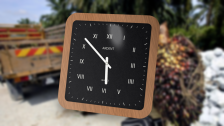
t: 5:52
